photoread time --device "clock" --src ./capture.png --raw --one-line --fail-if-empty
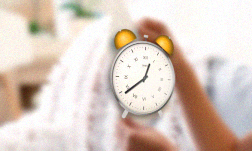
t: 12:39
